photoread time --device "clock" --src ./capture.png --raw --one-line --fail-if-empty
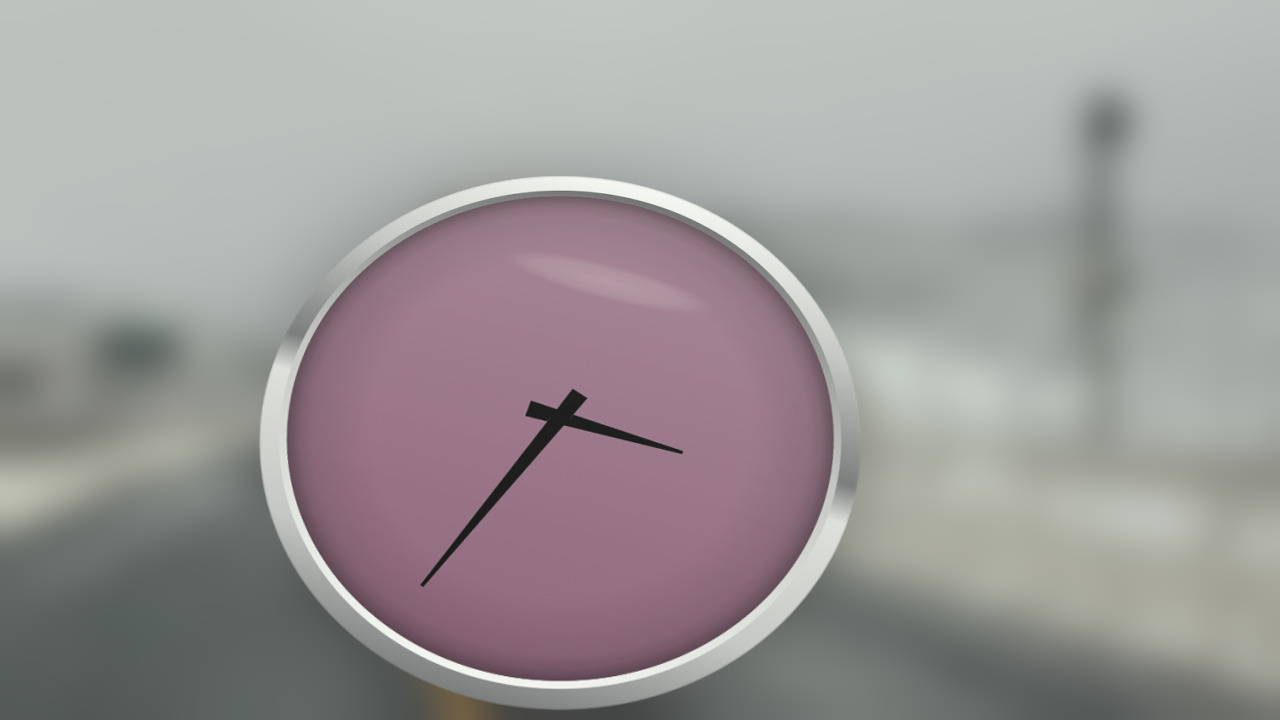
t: 3:36
